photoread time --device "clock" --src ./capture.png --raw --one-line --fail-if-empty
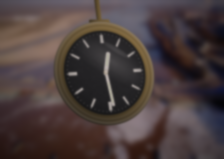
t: 12:29
